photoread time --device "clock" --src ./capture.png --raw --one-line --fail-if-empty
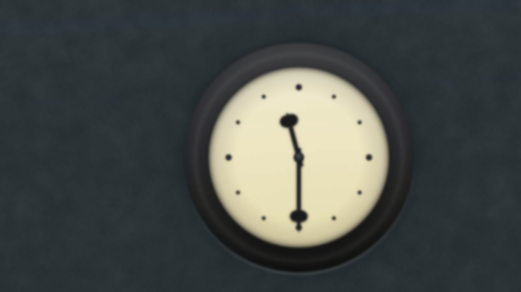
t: 11:30
